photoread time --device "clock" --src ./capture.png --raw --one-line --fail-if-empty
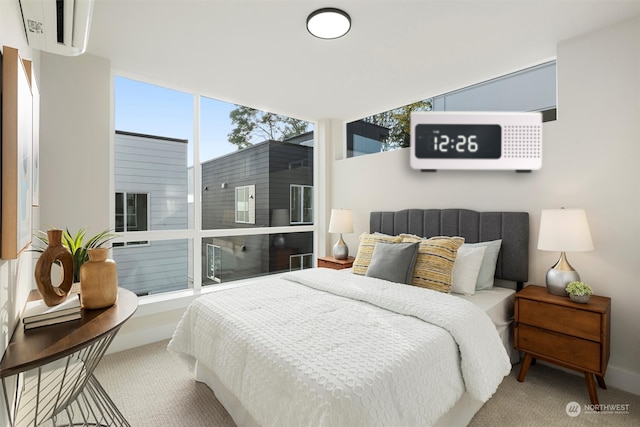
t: 12:26
